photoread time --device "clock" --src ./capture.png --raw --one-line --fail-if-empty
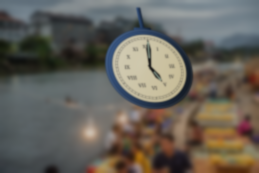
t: 5:01
